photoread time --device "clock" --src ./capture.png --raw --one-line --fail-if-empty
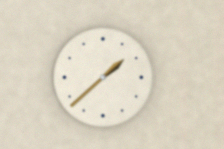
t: 1:38
